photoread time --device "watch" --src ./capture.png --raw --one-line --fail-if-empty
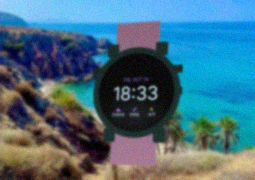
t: 18:33
